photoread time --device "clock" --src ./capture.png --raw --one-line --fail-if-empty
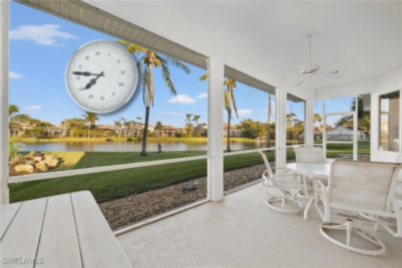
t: 7:47
